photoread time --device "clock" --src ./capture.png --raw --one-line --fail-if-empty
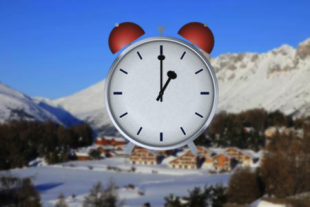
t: 1:00
